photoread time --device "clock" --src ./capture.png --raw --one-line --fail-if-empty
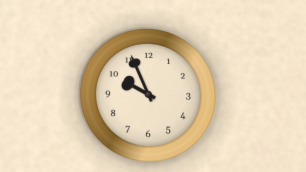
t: 9:56
